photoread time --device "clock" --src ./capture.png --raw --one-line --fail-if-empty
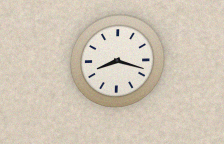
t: 8:18
